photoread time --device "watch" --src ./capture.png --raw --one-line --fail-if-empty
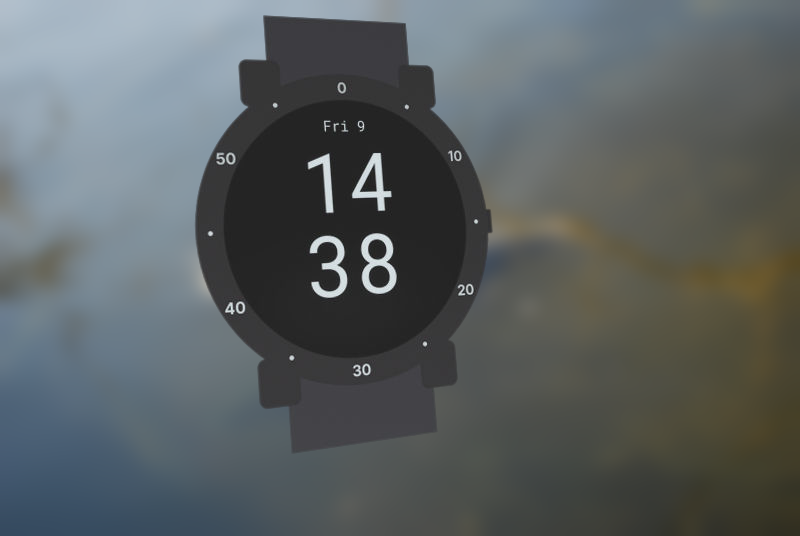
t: 14:38
